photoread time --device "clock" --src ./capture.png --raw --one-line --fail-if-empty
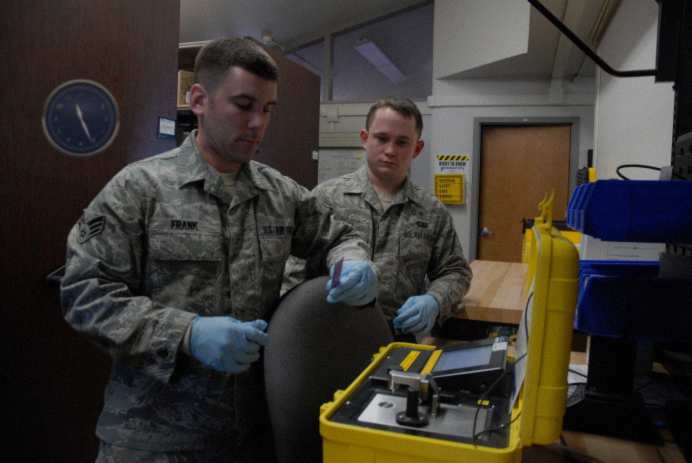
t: 11:26
